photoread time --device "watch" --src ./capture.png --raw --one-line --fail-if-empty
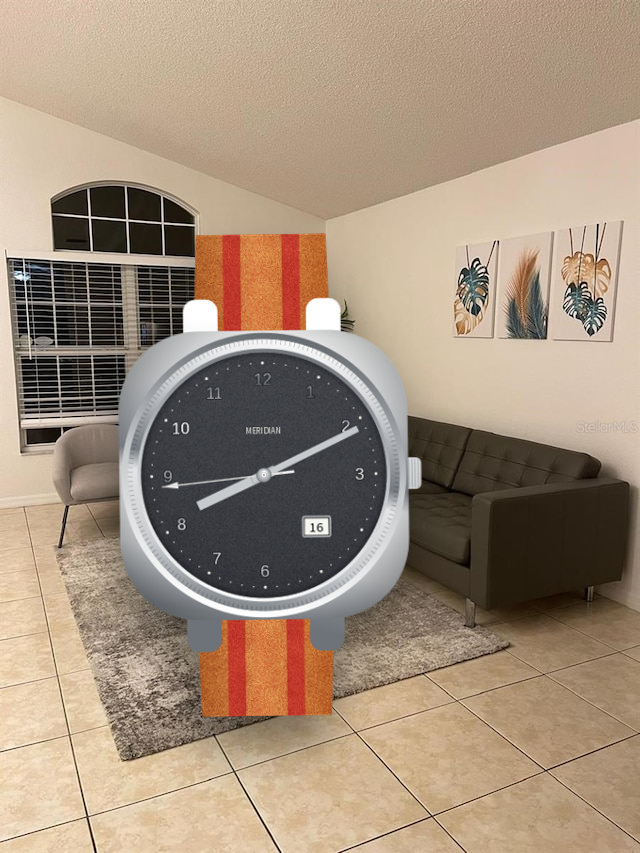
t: 8:10:44
